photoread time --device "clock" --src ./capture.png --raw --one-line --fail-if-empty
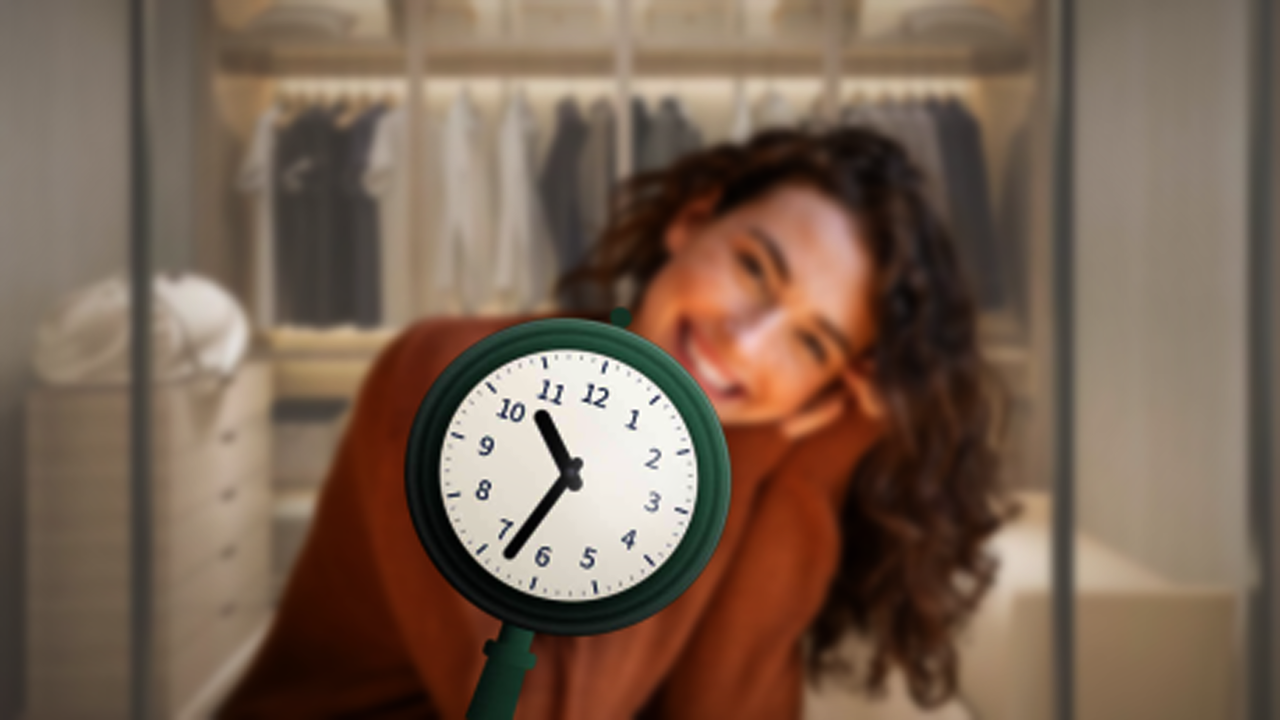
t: 10:33
